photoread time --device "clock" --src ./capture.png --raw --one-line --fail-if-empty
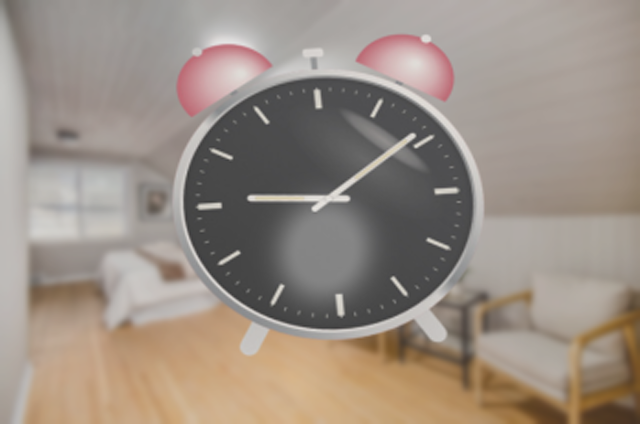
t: 9:09
